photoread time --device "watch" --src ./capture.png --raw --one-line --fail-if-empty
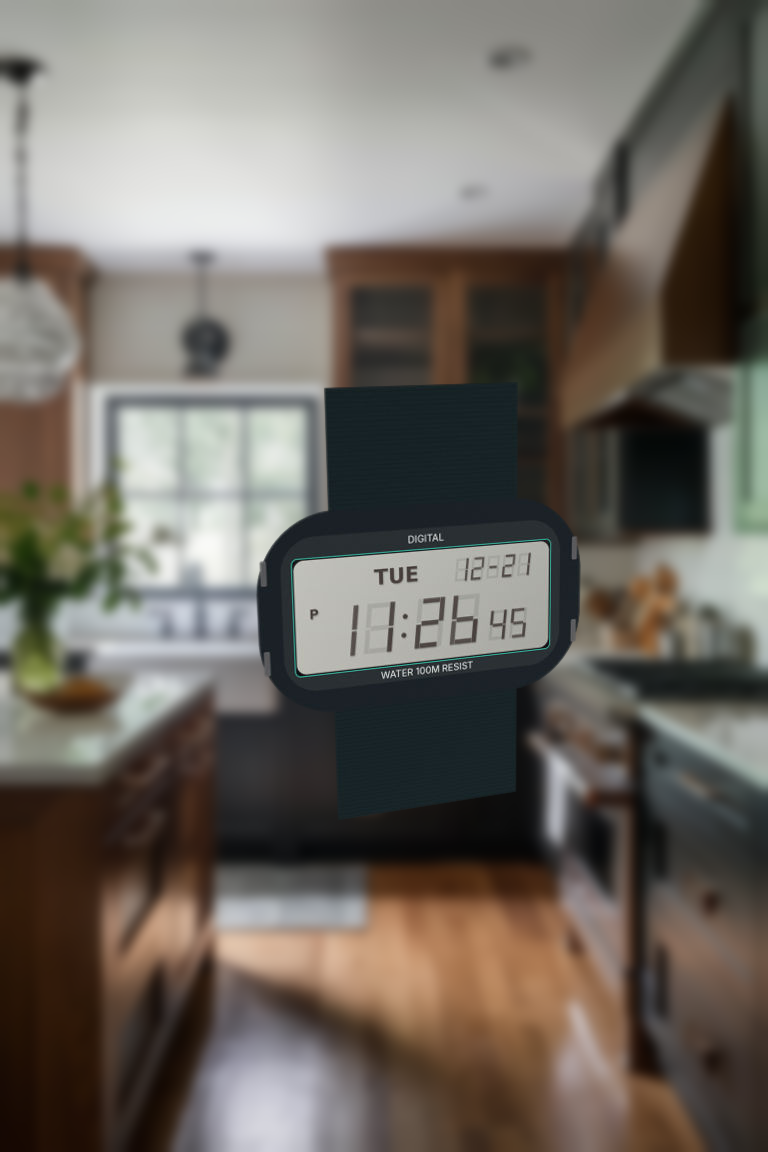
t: 11:26:45
